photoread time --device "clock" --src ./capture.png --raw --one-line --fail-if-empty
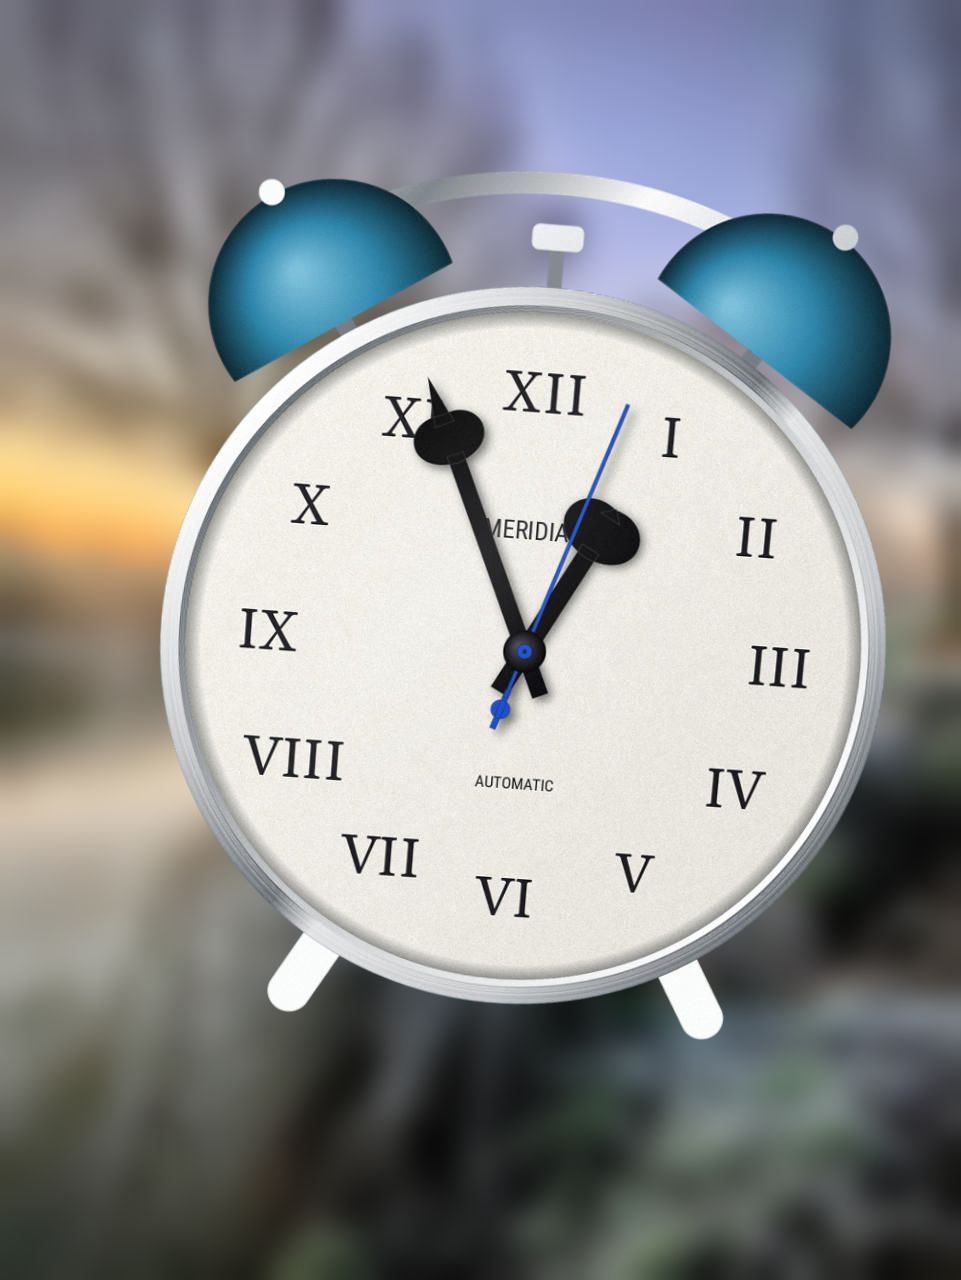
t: 12:56:03
